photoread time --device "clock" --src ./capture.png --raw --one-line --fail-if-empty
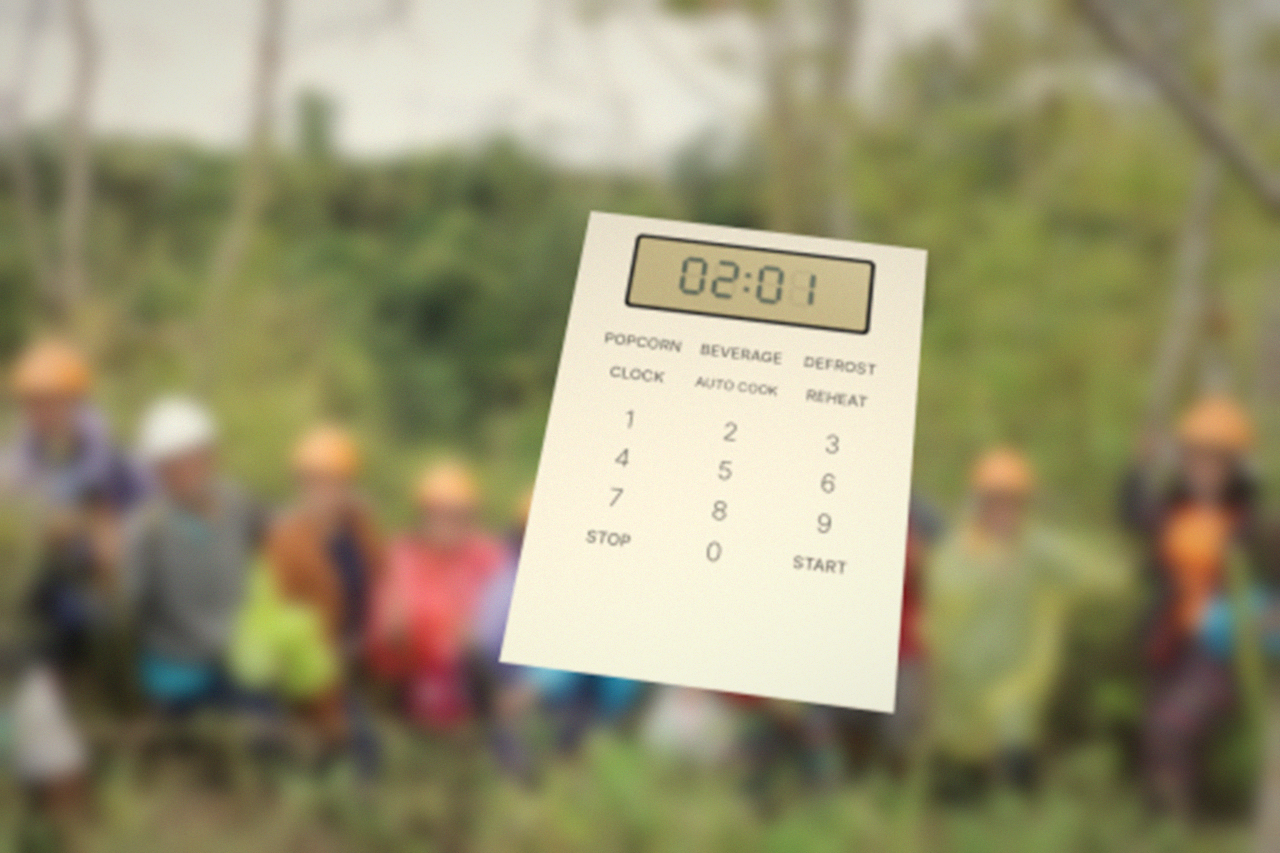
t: 2:01
